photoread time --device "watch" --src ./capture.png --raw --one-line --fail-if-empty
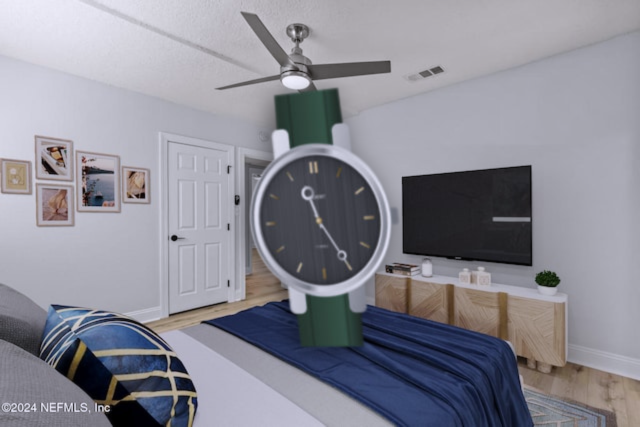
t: 11:25
